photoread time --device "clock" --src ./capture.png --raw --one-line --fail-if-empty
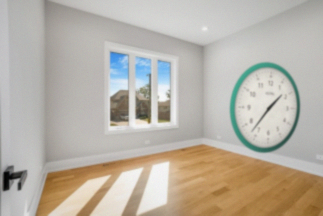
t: 1:37
